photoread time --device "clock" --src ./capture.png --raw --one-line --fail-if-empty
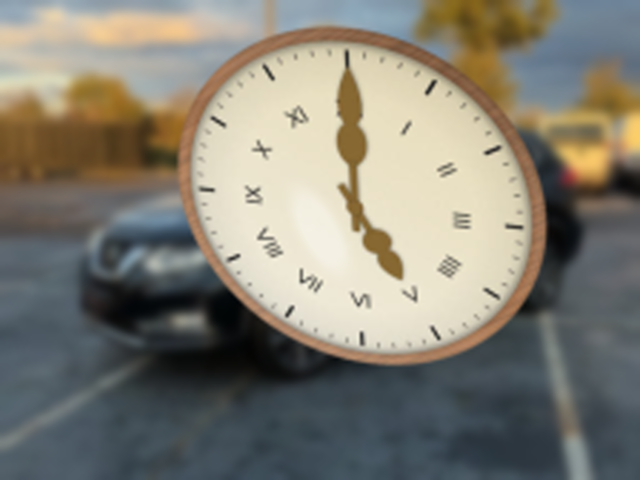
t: 5:00
